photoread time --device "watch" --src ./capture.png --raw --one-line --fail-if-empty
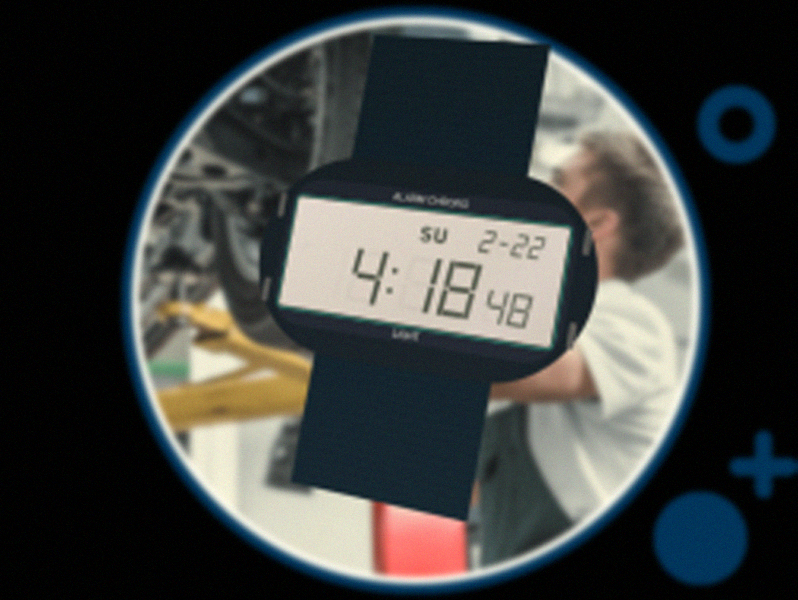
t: 4:18:48
